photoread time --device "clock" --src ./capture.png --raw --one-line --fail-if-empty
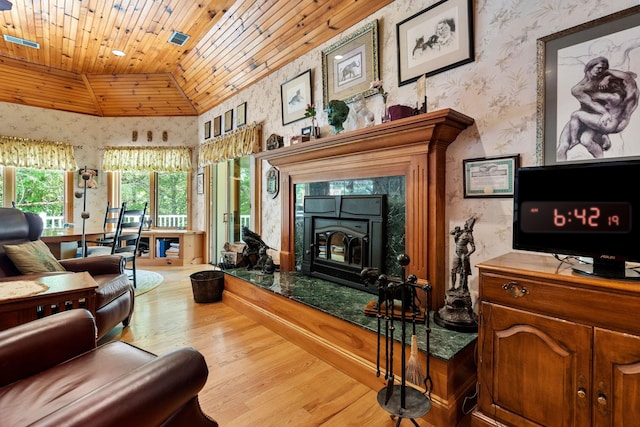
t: 6:42:19
